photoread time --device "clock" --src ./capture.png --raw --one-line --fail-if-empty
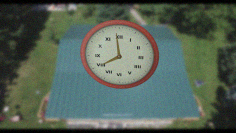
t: 7:59
